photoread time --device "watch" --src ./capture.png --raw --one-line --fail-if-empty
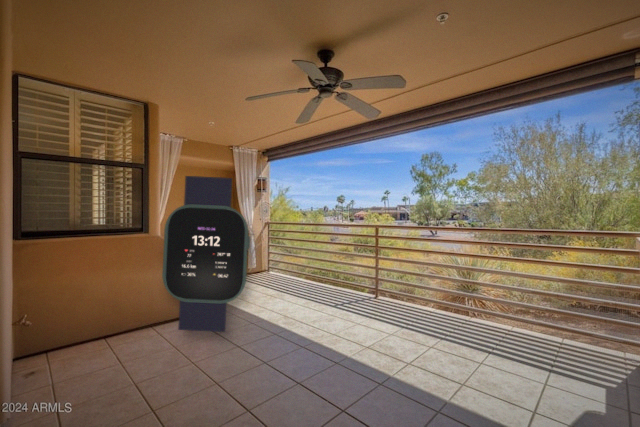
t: 13:12
